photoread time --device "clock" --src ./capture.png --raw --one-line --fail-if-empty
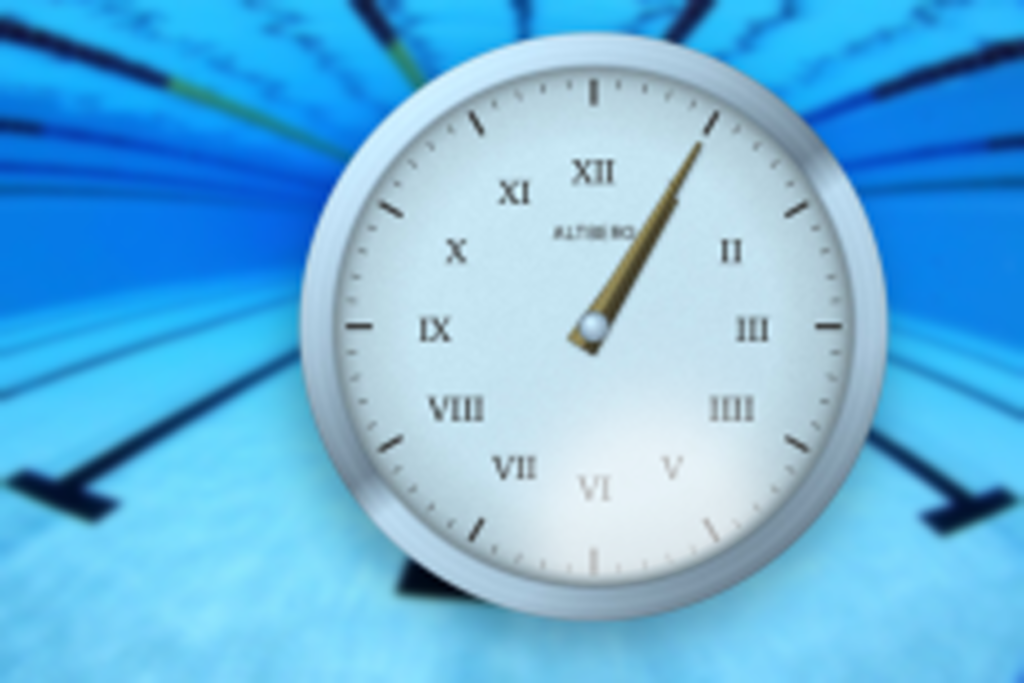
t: 1:05
